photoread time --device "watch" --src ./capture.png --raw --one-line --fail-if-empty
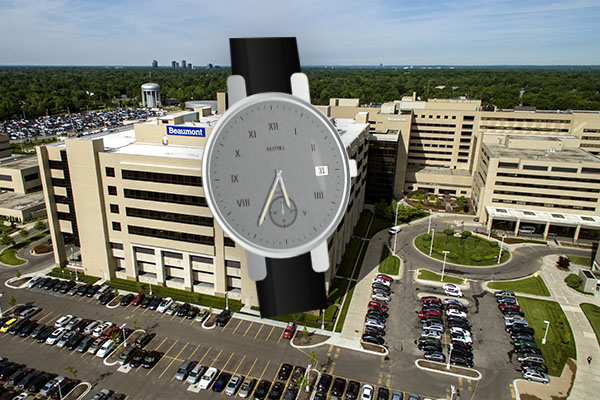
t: 5:35
